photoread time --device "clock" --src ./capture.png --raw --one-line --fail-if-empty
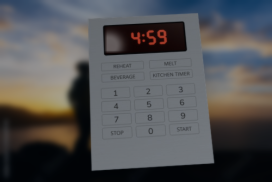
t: 4:59
